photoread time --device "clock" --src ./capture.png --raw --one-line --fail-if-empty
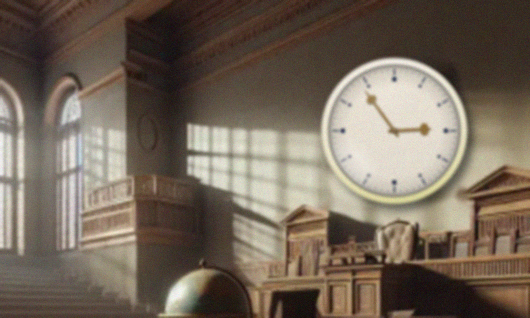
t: 2:54
